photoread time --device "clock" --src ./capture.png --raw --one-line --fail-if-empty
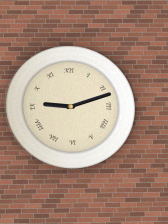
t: 9:12
